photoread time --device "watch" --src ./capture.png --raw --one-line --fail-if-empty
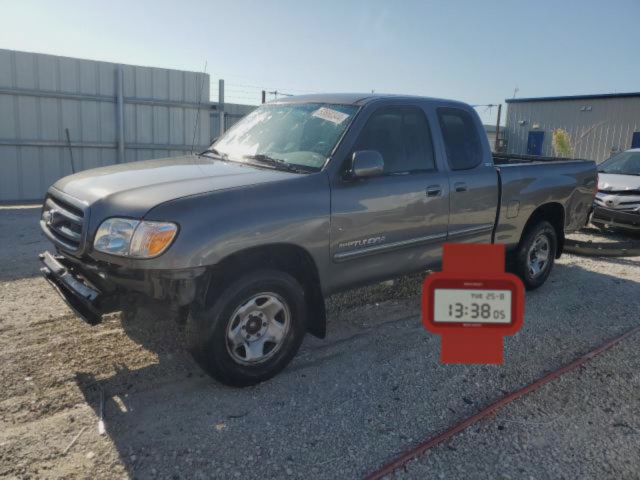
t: 13:38
